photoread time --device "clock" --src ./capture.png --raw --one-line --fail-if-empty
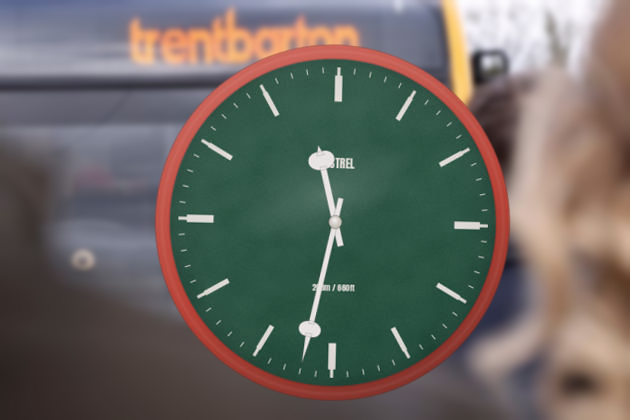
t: 11:32
